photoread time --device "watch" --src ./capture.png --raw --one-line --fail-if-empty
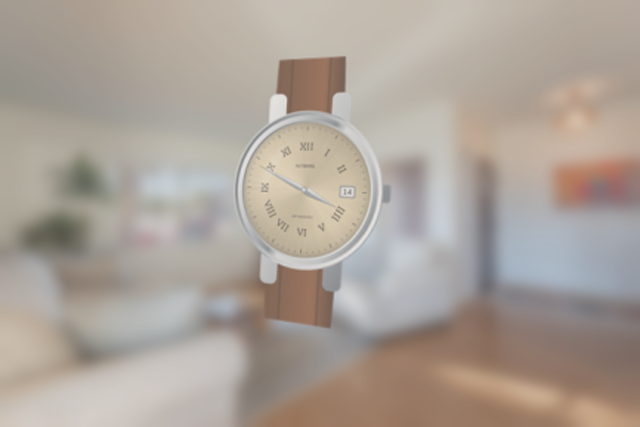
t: 3:49
